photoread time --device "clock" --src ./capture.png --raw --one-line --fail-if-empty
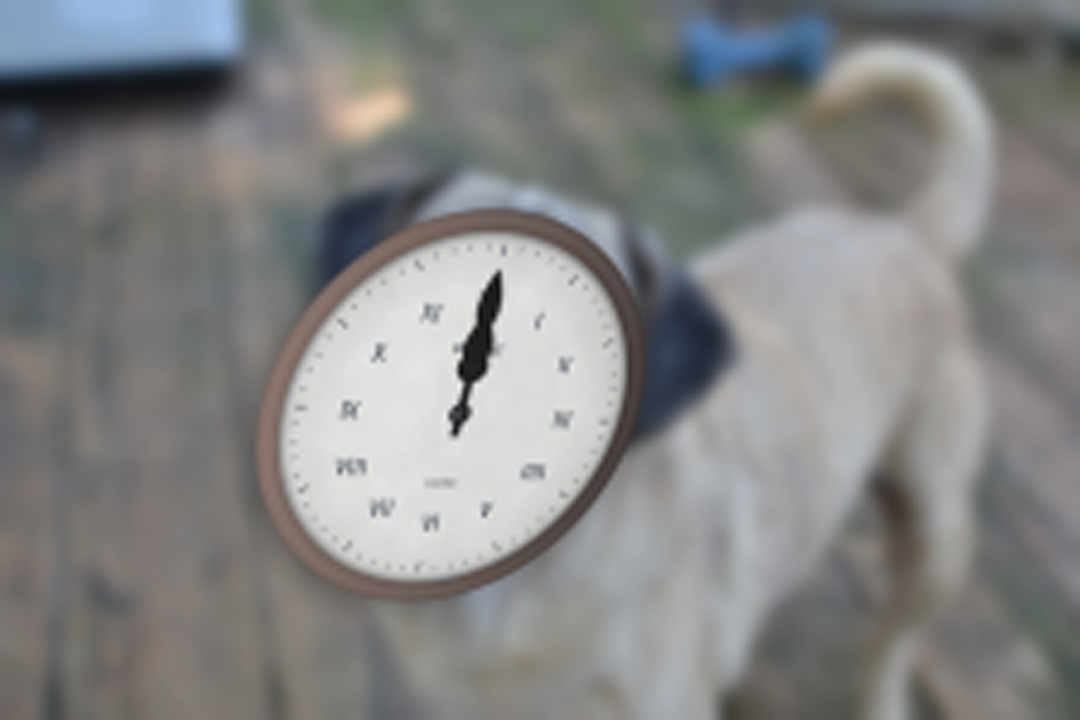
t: 12:00
